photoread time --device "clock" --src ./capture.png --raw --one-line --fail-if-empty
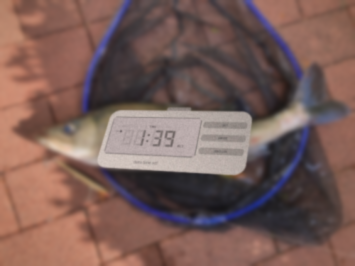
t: 1:39
